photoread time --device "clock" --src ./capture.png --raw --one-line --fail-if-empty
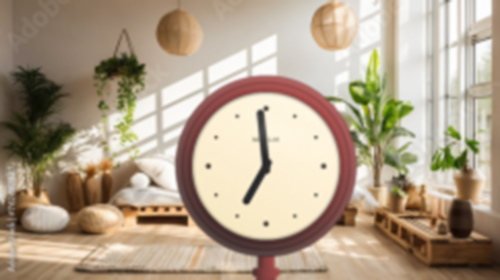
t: 6:59
